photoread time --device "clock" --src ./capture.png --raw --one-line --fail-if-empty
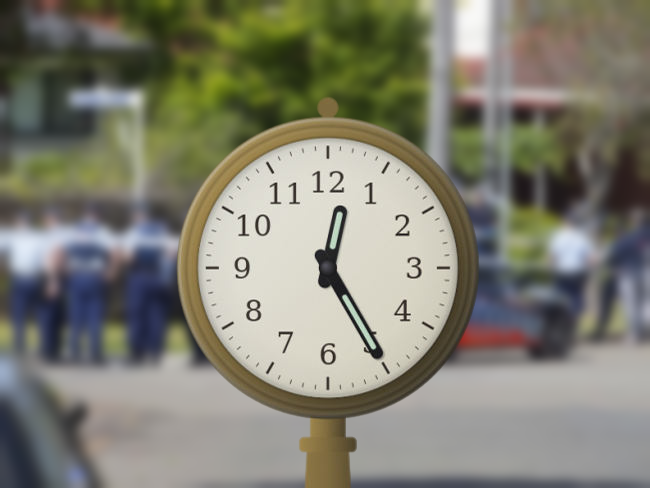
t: 12:25
